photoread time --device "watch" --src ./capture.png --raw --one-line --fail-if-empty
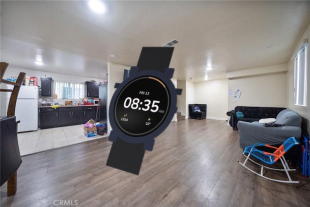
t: 8:35
